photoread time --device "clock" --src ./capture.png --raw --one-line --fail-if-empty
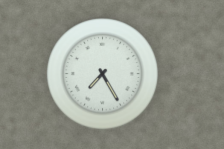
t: 7:25
